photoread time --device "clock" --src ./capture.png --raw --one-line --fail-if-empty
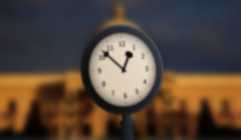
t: 12:52
